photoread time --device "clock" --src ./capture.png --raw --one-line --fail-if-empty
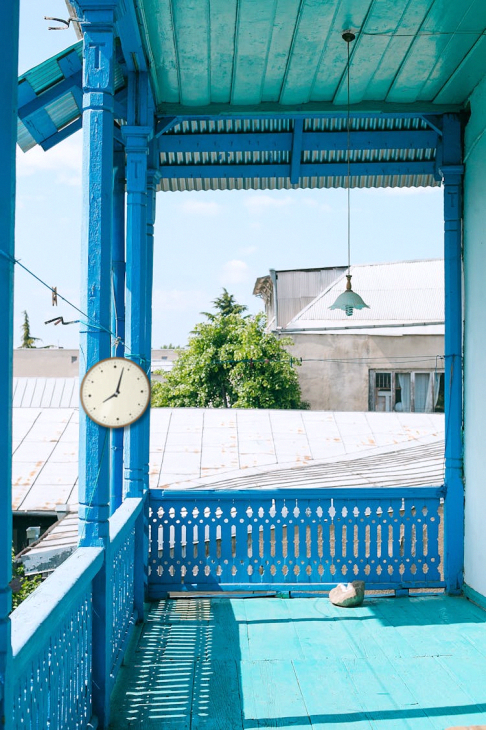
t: 8:03
